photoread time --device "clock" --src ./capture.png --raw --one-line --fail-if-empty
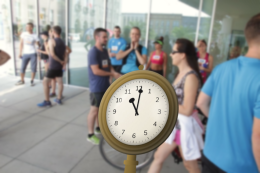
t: 11:01
